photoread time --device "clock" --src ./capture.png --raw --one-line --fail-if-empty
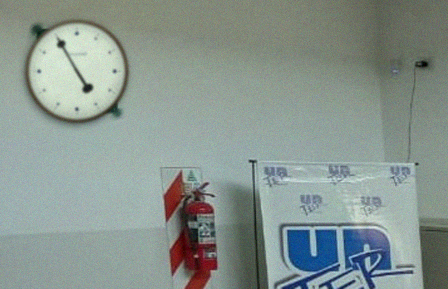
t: 4:55
